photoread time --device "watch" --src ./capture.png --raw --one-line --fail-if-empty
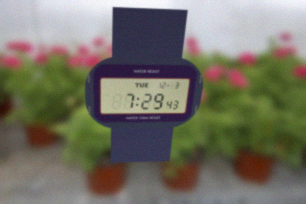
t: 7:29:43
